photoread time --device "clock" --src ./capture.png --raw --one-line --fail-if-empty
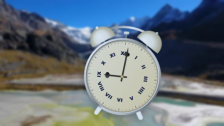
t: 9:01
